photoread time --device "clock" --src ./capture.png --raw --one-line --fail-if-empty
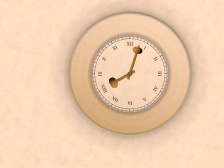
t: 8:03
